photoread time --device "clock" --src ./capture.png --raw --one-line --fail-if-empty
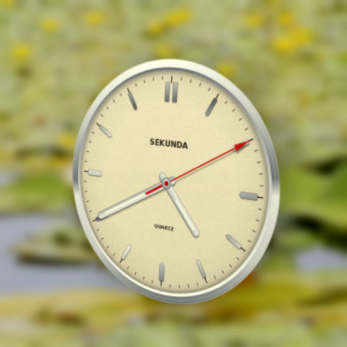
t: 4:40:10
